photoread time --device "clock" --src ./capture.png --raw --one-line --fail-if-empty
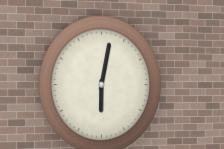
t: 6:02
